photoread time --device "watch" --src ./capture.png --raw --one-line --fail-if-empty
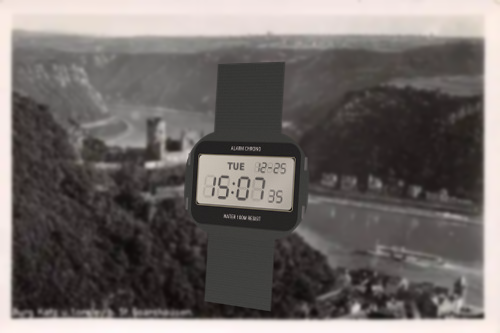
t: 15:07:35
